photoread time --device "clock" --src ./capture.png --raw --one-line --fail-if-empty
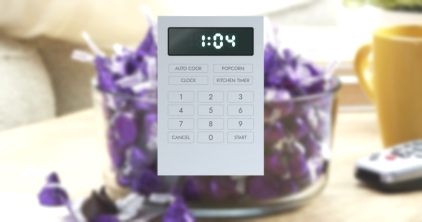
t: 1:04
